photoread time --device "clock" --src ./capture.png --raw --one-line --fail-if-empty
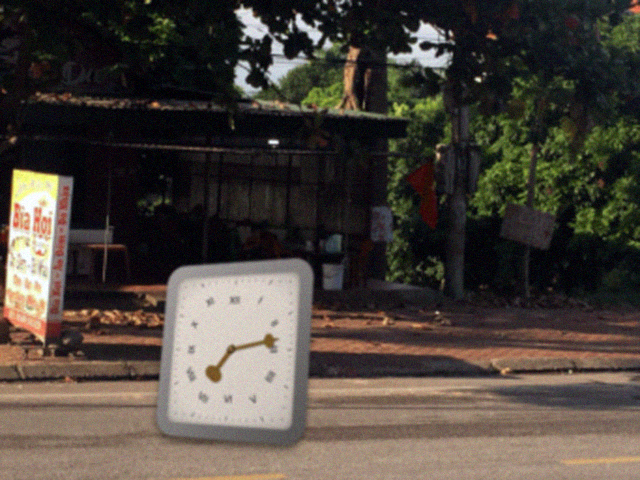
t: 7:13
